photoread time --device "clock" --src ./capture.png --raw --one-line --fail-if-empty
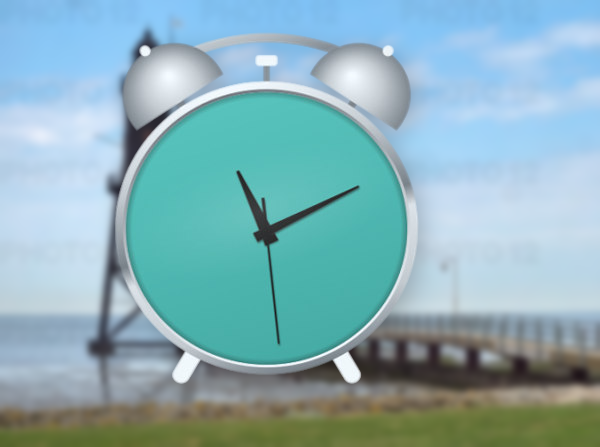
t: 11:10:29
